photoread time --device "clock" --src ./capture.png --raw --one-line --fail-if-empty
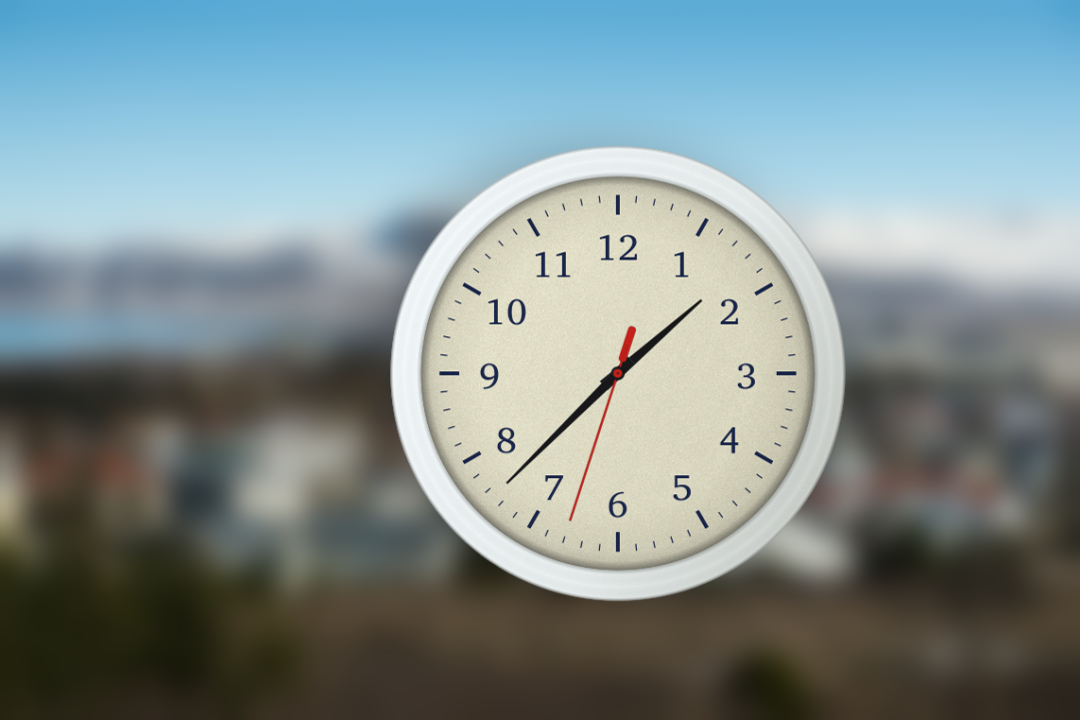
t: 1:37:33
